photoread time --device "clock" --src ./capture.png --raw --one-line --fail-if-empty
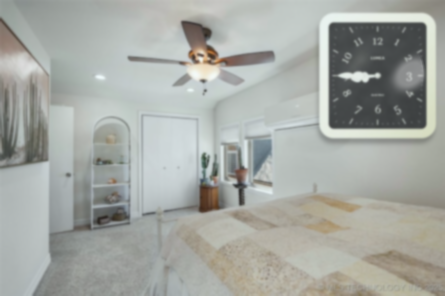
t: 8:45
